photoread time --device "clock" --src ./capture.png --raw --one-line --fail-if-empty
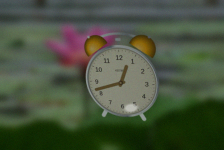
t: 12:42
